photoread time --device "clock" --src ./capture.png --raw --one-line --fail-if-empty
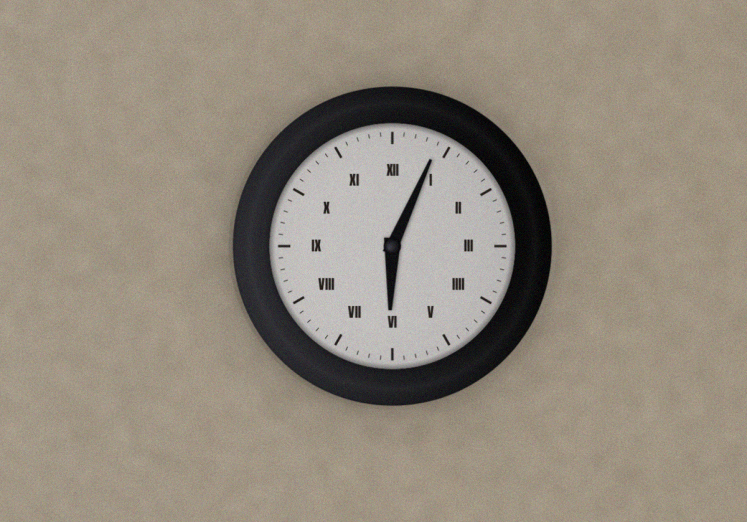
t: 6:04
